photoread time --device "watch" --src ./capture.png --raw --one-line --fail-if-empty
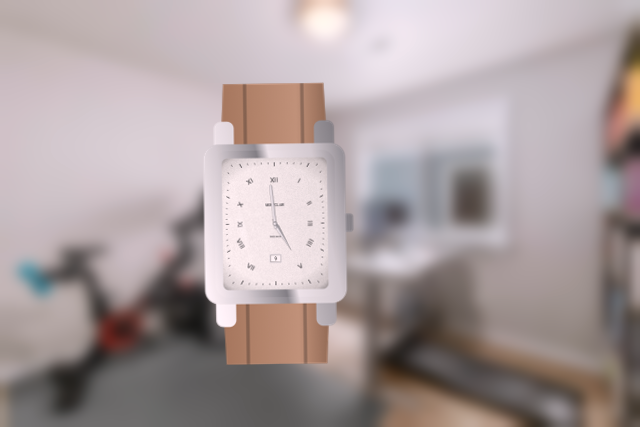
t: 4:59
